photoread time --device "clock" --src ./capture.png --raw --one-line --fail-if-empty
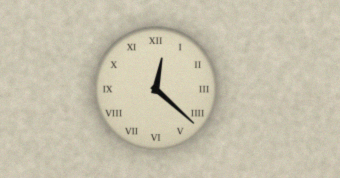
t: 12:22
